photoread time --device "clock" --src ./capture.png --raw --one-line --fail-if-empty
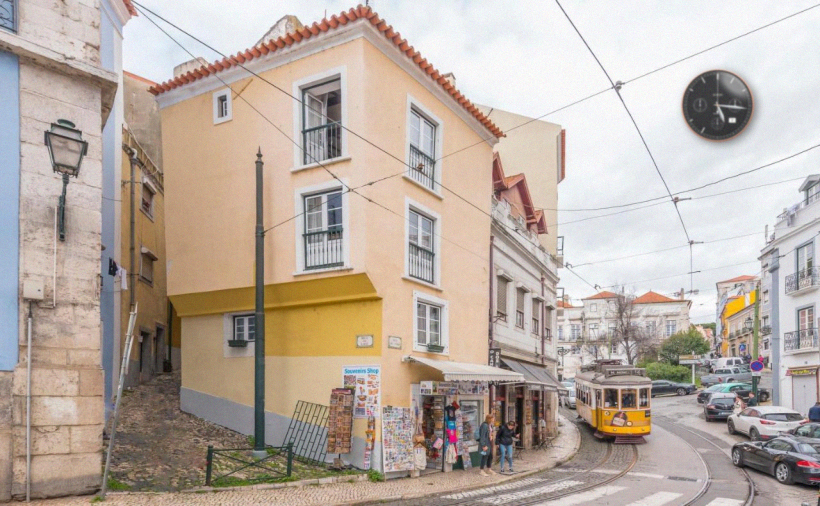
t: 5:16
